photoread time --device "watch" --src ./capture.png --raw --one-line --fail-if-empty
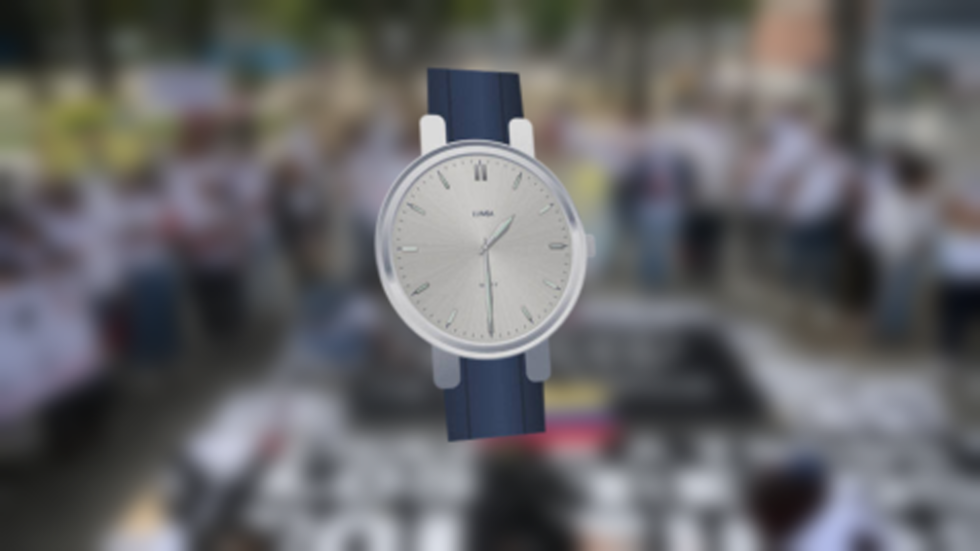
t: 1:30
